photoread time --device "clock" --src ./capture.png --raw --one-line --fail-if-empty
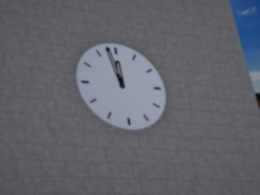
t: 11:58
